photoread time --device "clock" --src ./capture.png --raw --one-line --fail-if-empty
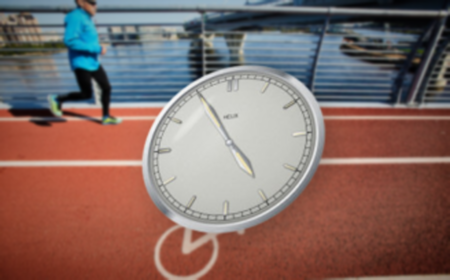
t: 4:55
